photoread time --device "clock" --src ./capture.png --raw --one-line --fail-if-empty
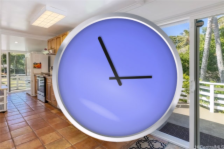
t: 2:56
